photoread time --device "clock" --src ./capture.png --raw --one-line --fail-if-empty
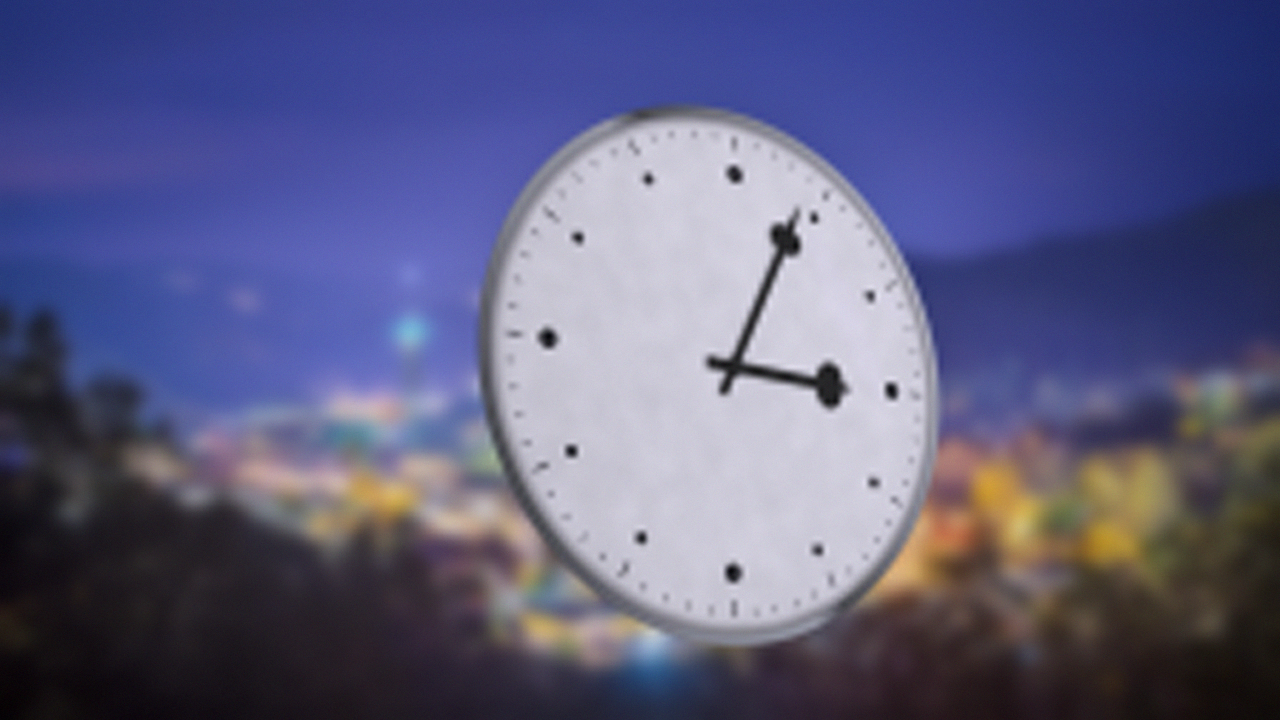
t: 3:04
